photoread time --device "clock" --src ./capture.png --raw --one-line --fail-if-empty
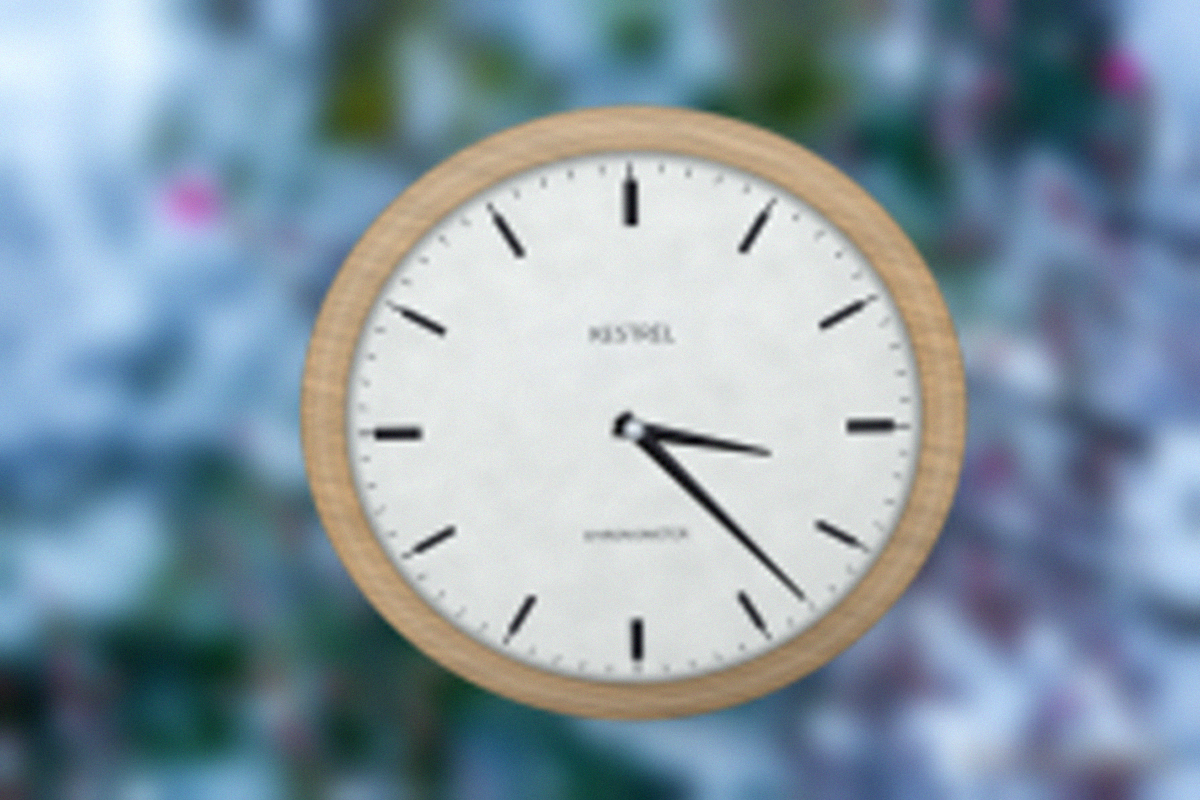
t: 3:23
